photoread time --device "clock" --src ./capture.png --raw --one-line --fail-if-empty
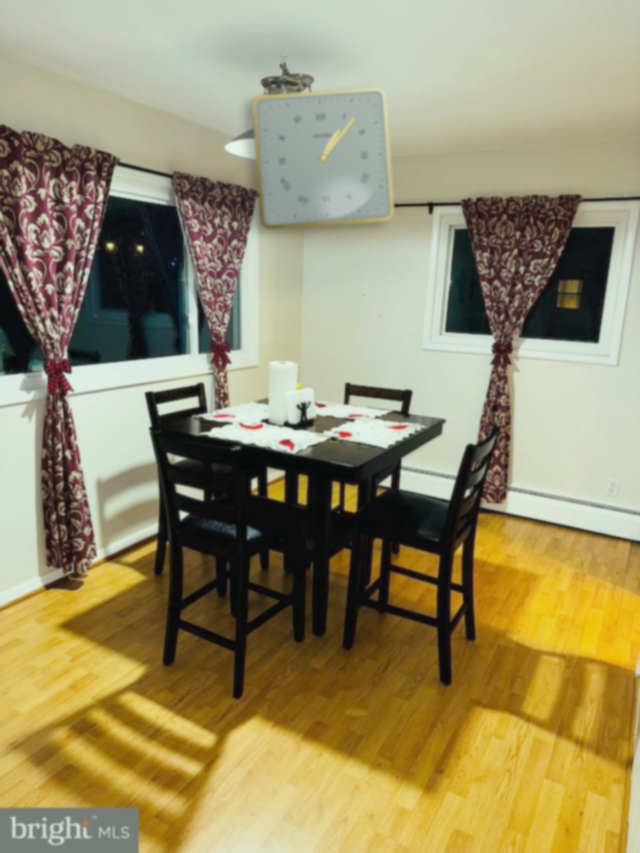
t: 1:07
